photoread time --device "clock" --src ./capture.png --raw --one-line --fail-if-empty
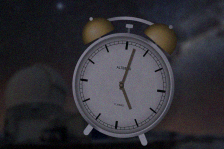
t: 5:02
